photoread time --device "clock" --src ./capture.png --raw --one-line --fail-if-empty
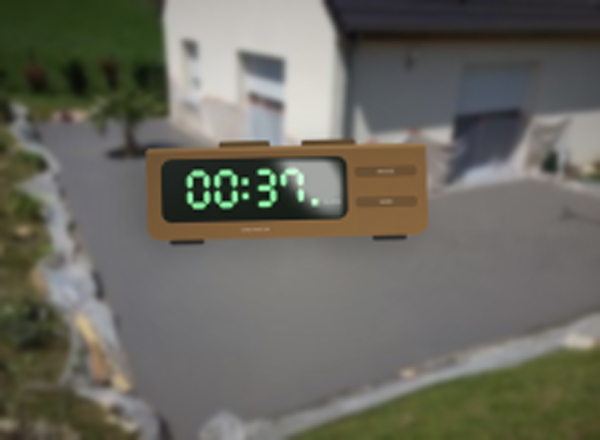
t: 0:37
